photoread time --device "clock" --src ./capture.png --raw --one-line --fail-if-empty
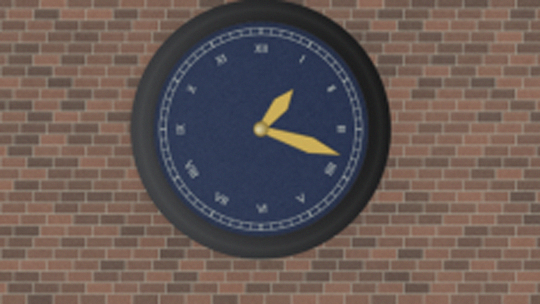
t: 1:18
